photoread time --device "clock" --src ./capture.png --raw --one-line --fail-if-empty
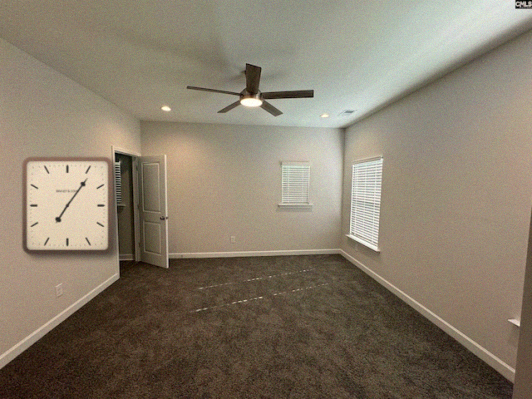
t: 7:06
